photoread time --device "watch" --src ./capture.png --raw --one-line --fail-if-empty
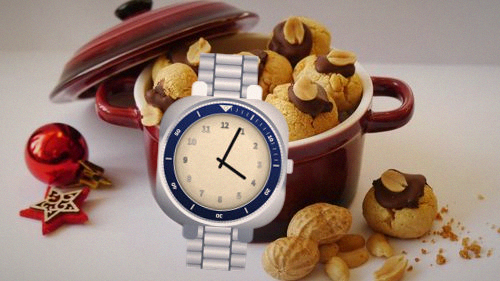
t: 4:04
